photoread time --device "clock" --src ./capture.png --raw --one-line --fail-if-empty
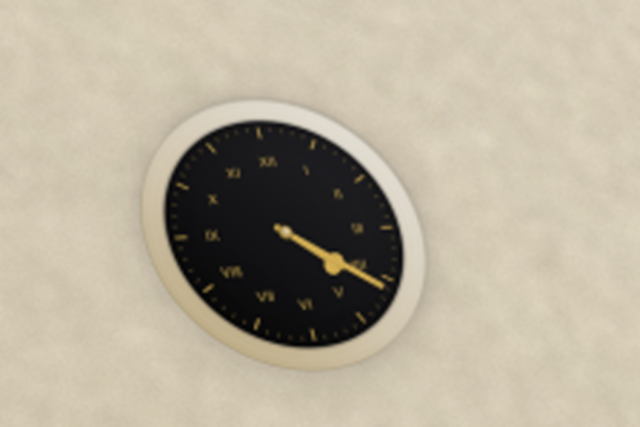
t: 4:21
